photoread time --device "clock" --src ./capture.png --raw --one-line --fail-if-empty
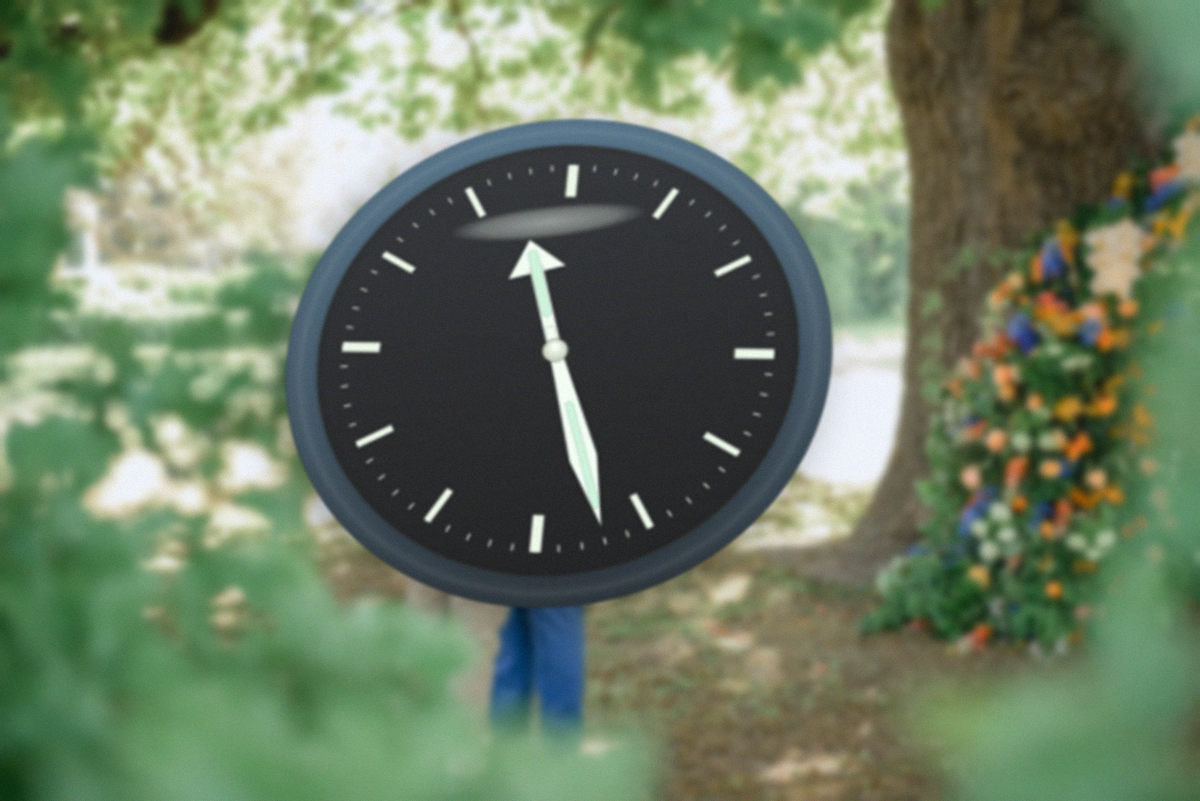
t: 11:27
